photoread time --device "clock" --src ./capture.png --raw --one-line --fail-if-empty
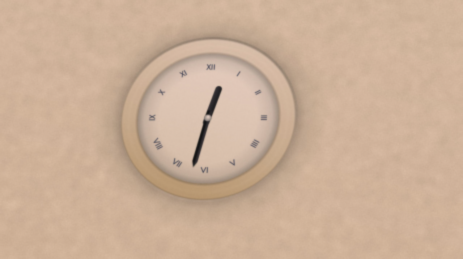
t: 12:32
